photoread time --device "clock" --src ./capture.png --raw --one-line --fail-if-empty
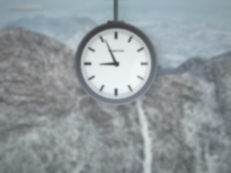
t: 8:56
